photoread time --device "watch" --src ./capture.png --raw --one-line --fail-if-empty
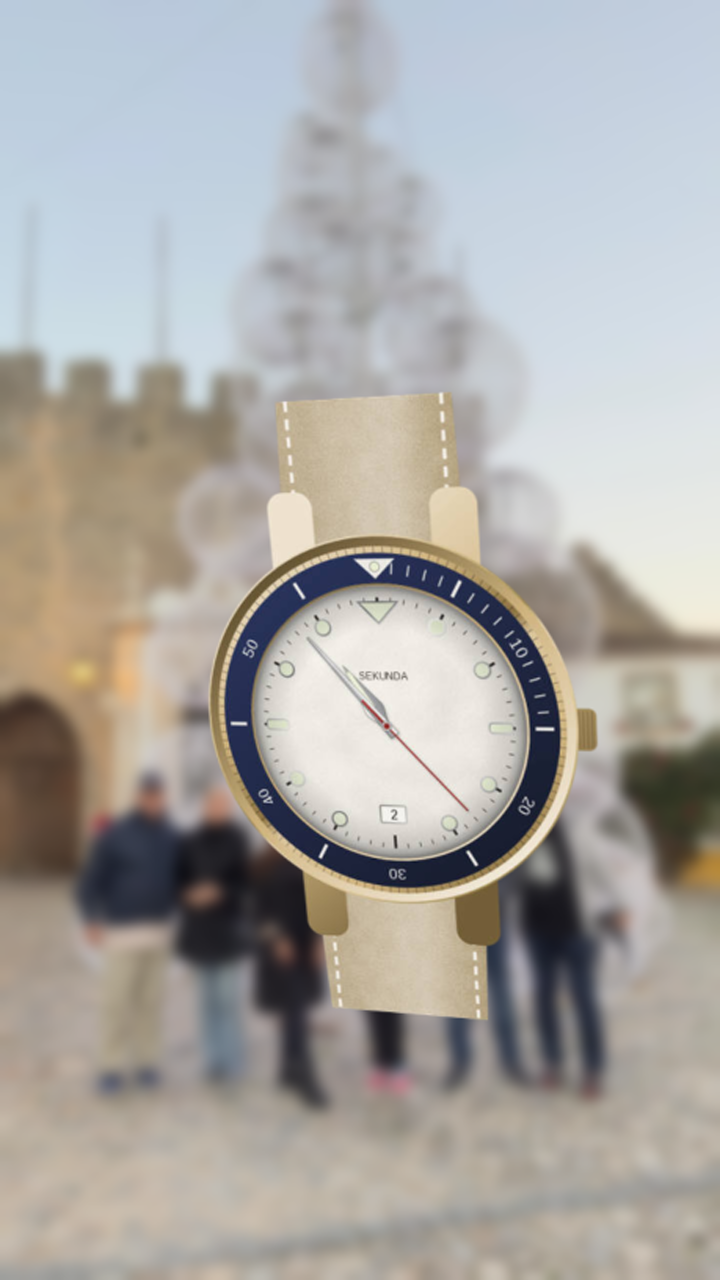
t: 10:53:23
